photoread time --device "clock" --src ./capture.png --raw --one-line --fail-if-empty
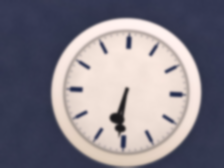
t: 6:31
